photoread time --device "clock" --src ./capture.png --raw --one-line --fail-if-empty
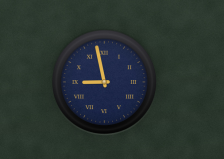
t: 8:58
